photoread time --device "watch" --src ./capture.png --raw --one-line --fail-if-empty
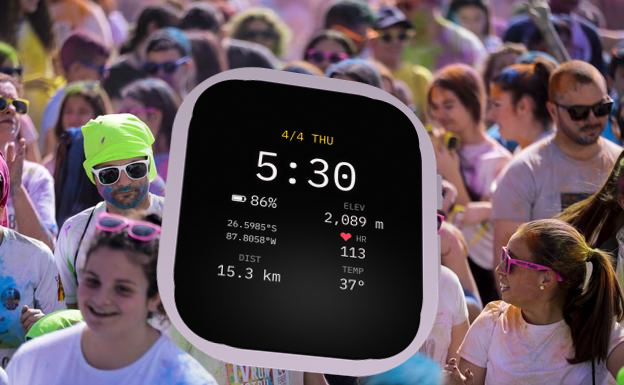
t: 5:30
